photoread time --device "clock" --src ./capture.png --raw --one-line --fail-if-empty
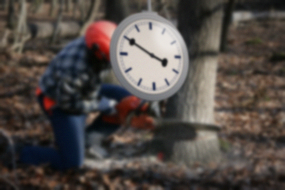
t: 3:50
